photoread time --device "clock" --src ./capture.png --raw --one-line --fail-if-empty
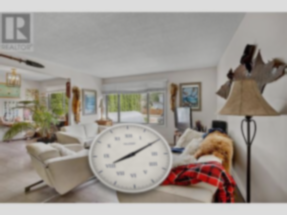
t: 8:10
